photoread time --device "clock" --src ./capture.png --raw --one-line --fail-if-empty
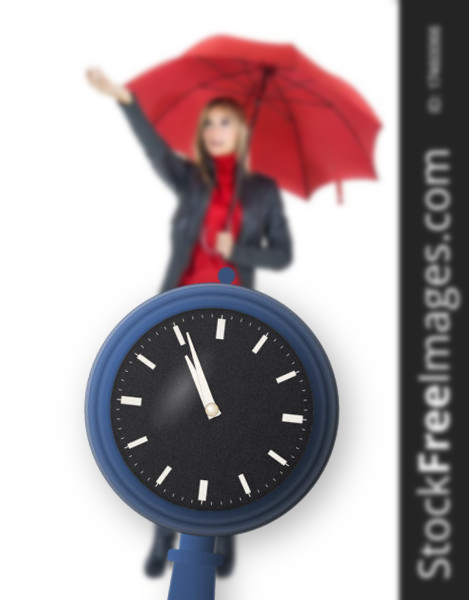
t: 10:56
